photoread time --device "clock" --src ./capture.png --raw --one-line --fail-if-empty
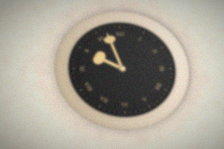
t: 9:57
